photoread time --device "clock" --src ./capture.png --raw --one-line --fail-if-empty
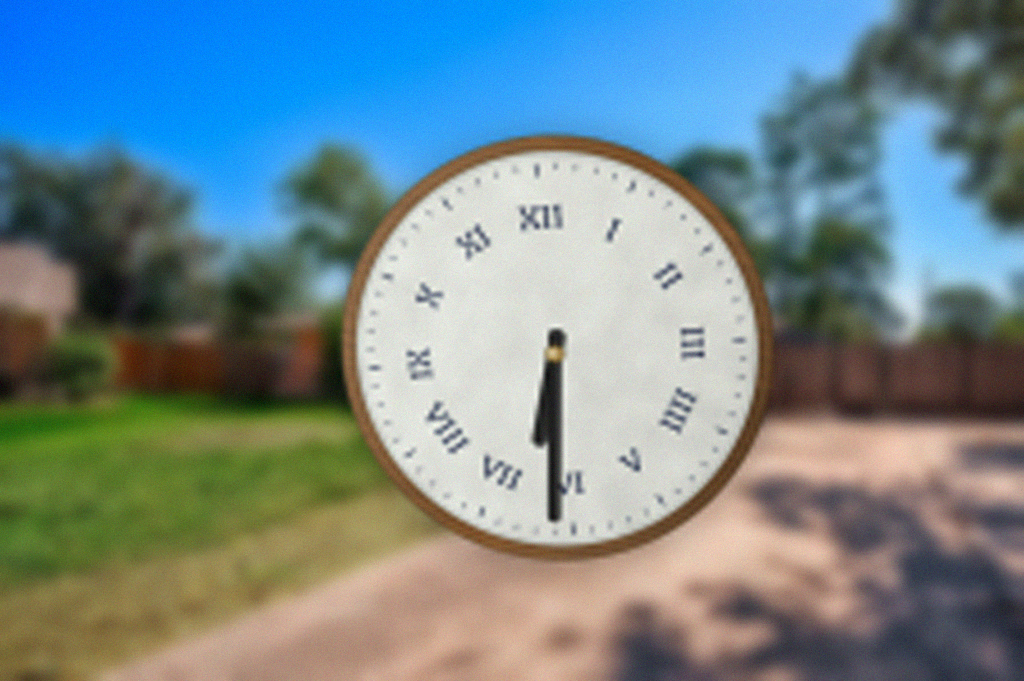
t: 6:31
